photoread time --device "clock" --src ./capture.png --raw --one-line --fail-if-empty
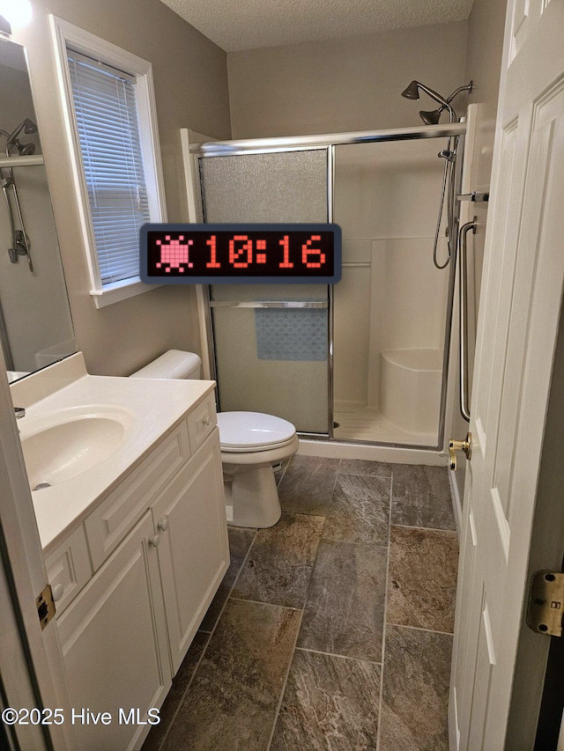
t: 10:16
